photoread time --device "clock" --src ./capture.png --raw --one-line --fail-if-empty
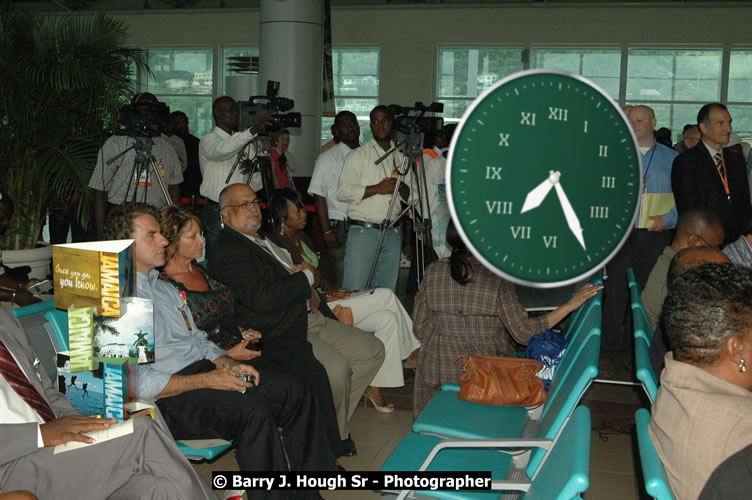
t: 7:25
